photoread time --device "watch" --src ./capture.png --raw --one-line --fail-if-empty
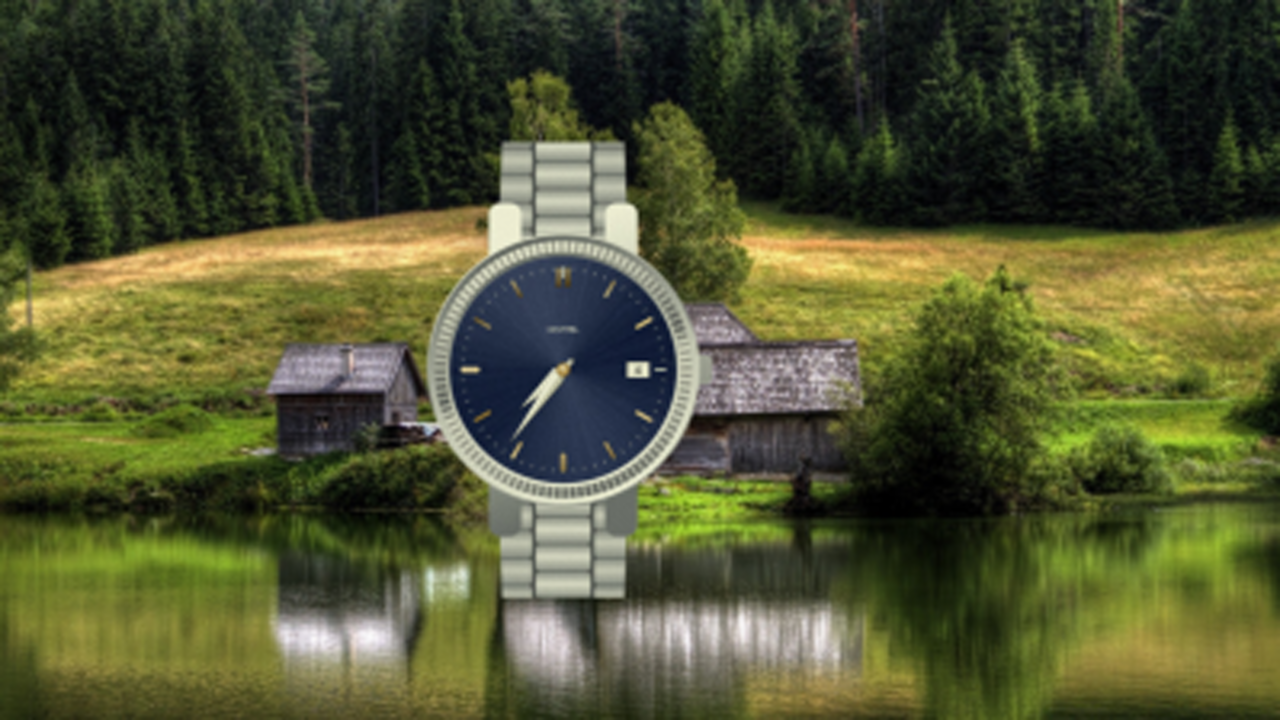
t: 7:36
